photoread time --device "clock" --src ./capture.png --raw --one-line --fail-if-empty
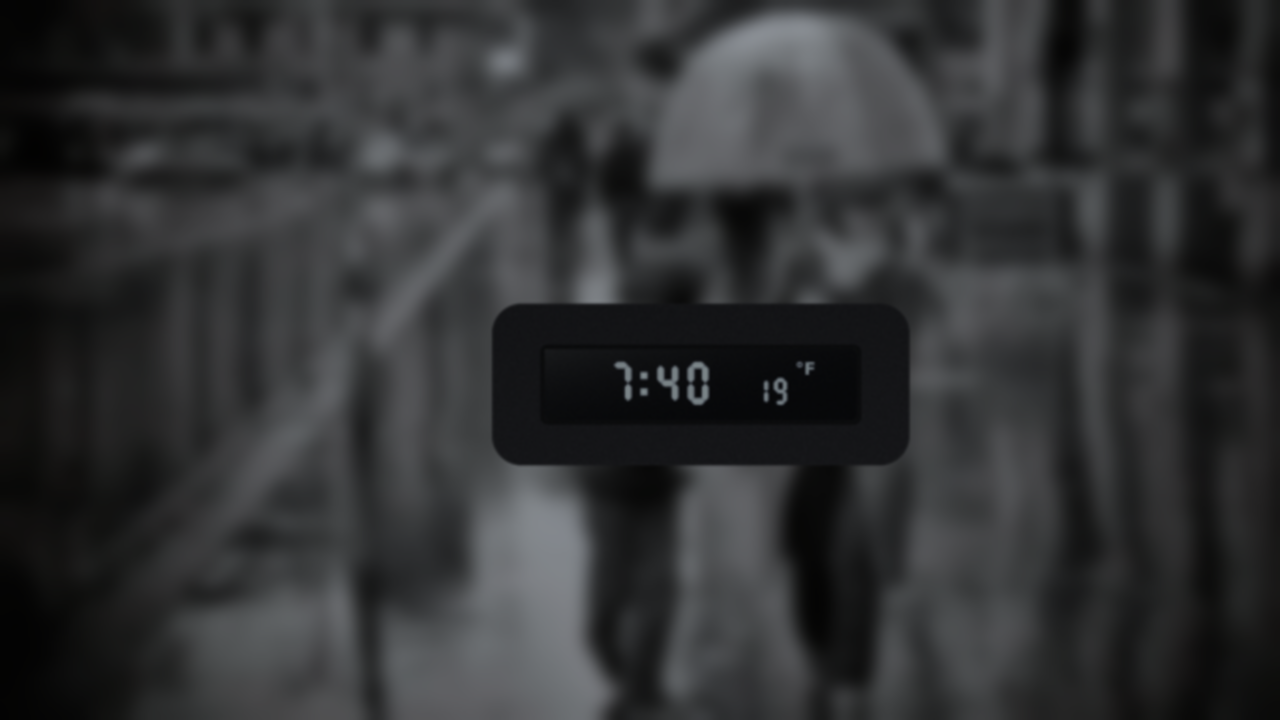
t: 7:40
